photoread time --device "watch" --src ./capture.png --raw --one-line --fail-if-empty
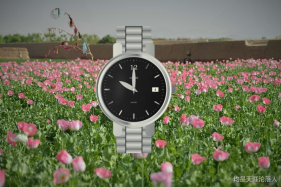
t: 10:00
